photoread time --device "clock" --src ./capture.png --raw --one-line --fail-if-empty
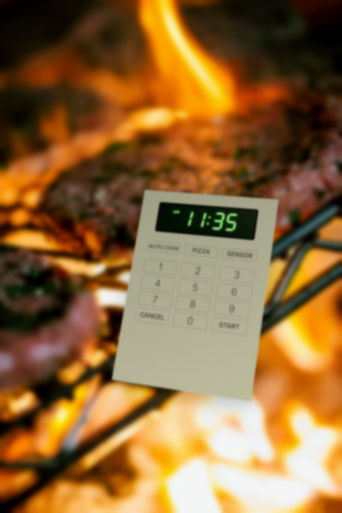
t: 11:35
